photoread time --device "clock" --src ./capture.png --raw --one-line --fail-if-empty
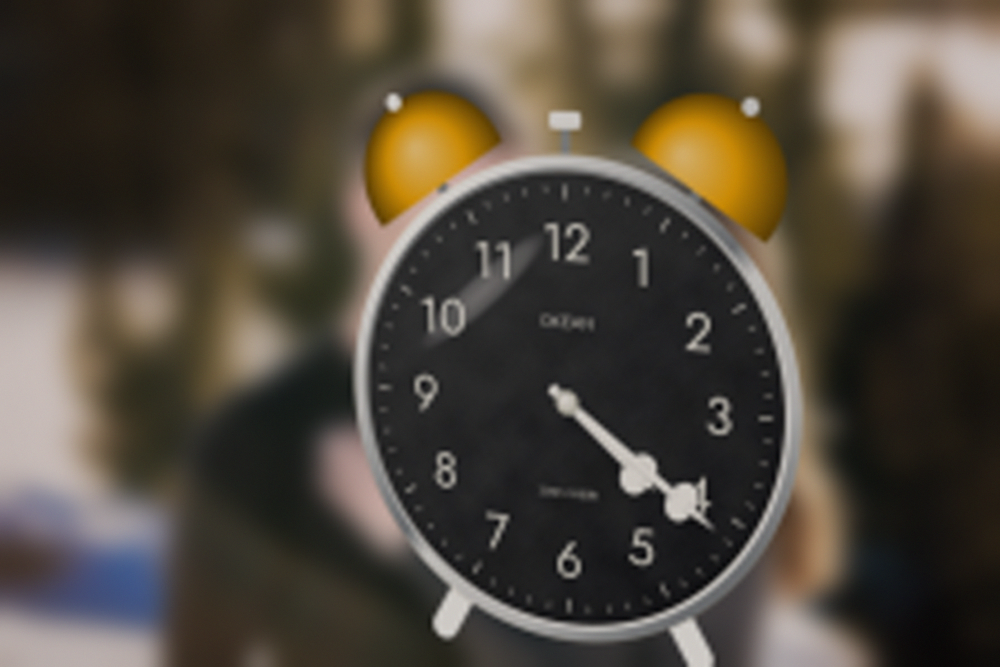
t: 4:21
